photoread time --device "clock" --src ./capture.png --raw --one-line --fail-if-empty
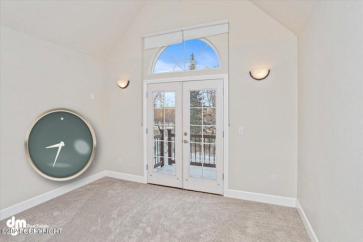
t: 8:33
